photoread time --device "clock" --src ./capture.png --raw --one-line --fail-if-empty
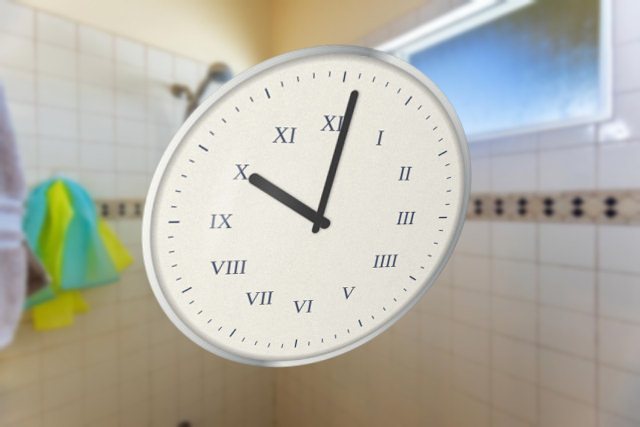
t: 10:01
